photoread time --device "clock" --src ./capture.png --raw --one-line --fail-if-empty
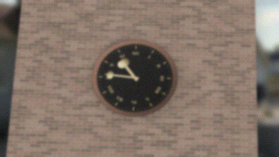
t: 10:46
